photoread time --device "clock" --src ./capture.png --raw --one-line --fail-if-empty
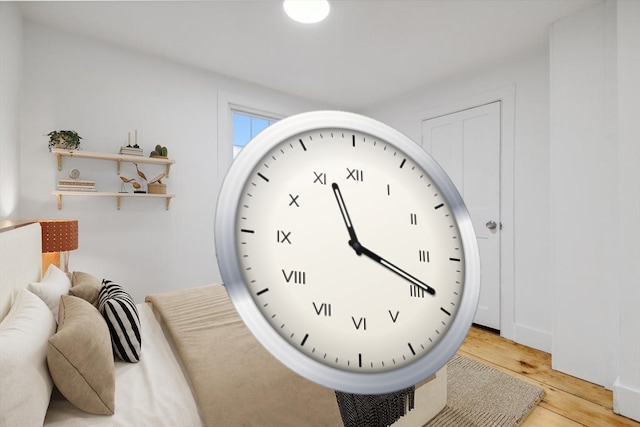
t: 11:19
